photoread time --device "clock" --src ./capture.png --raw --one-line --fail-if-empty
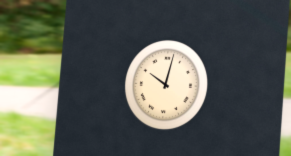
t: 10:02
